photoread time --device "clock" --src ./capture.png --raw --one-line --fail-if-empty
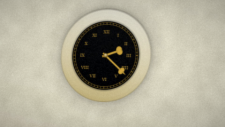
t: 2:22
